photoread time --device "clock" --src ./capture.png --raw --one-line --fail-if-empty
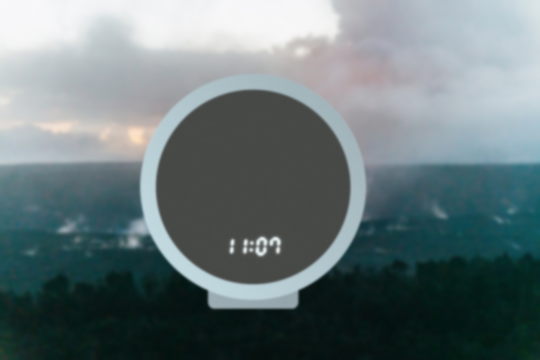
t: 11:07
